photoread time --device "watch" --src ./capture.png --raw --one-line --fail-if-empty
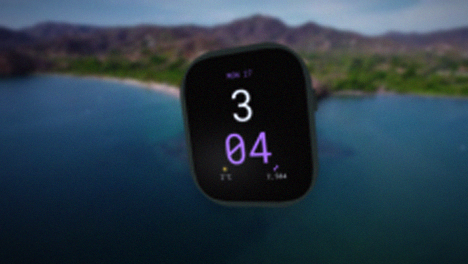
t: 3:04
